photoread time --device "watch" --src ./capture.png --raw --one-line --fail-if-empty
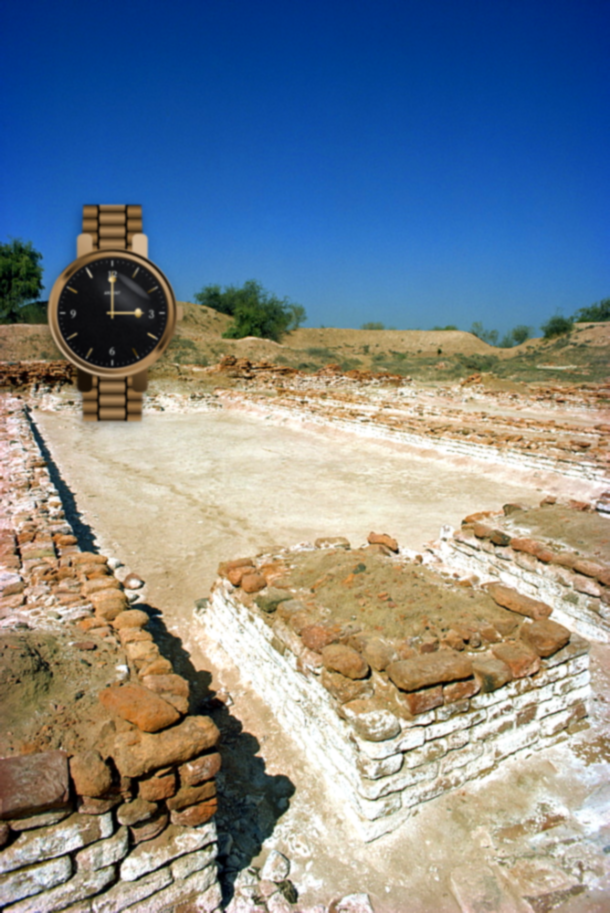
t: 3:00
